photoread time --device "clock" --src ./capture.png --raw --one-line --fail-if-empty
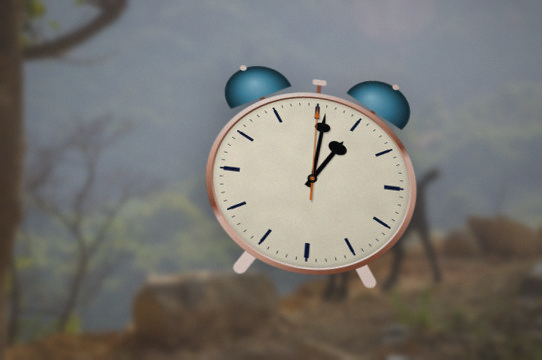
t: 1:01:00
